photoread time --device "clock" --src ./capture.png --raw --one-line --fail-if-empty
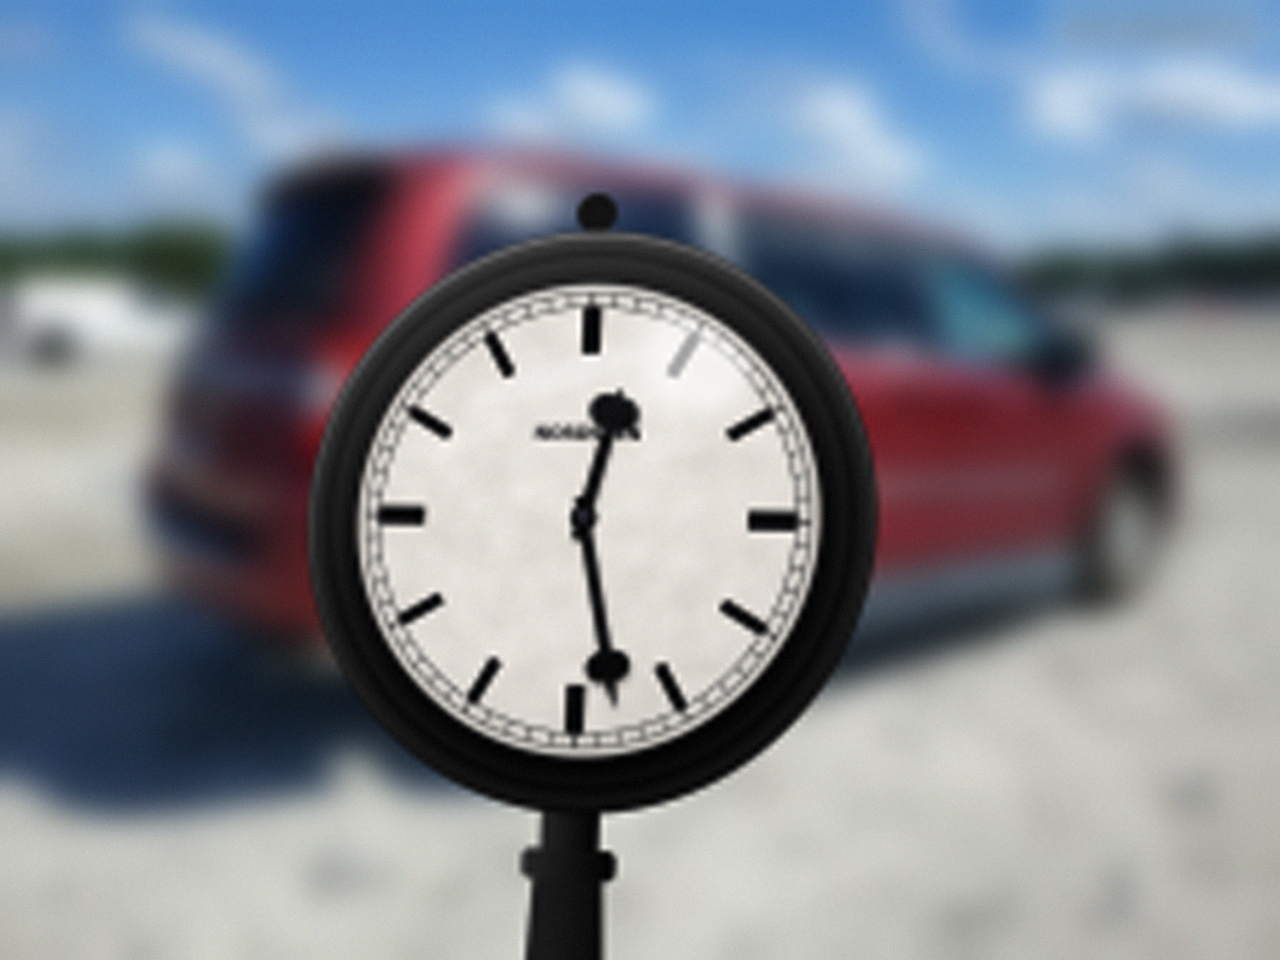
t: 12:28
